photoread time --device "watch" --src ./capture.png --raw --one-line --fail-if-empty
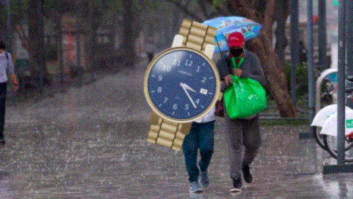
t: 3:22
